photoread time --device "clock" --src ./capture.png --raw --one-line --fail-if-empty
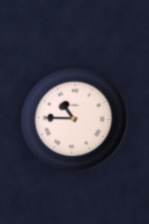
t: 10:45
